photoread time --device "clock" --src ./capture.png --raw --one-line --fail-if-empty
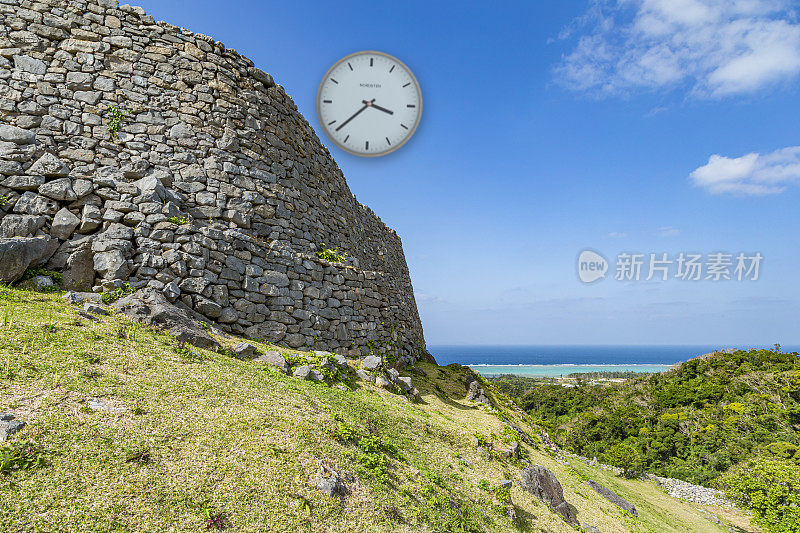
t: 3:38
